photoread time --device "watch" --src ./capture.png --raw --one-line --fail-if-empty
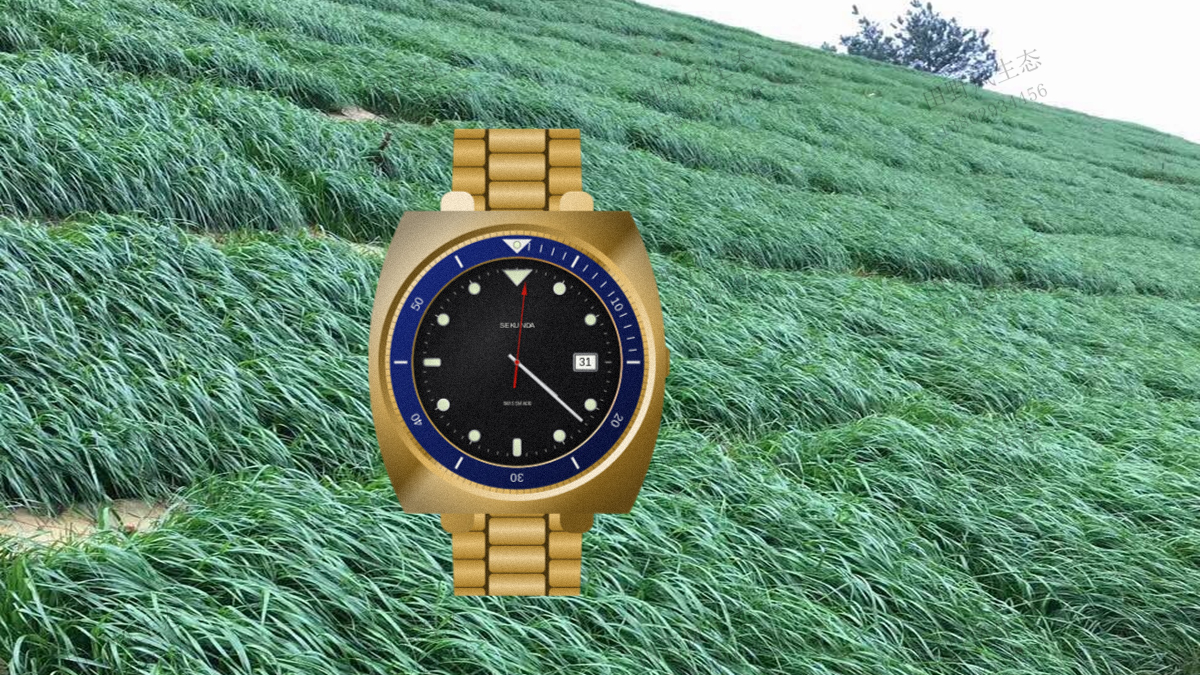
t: 4:22:01
